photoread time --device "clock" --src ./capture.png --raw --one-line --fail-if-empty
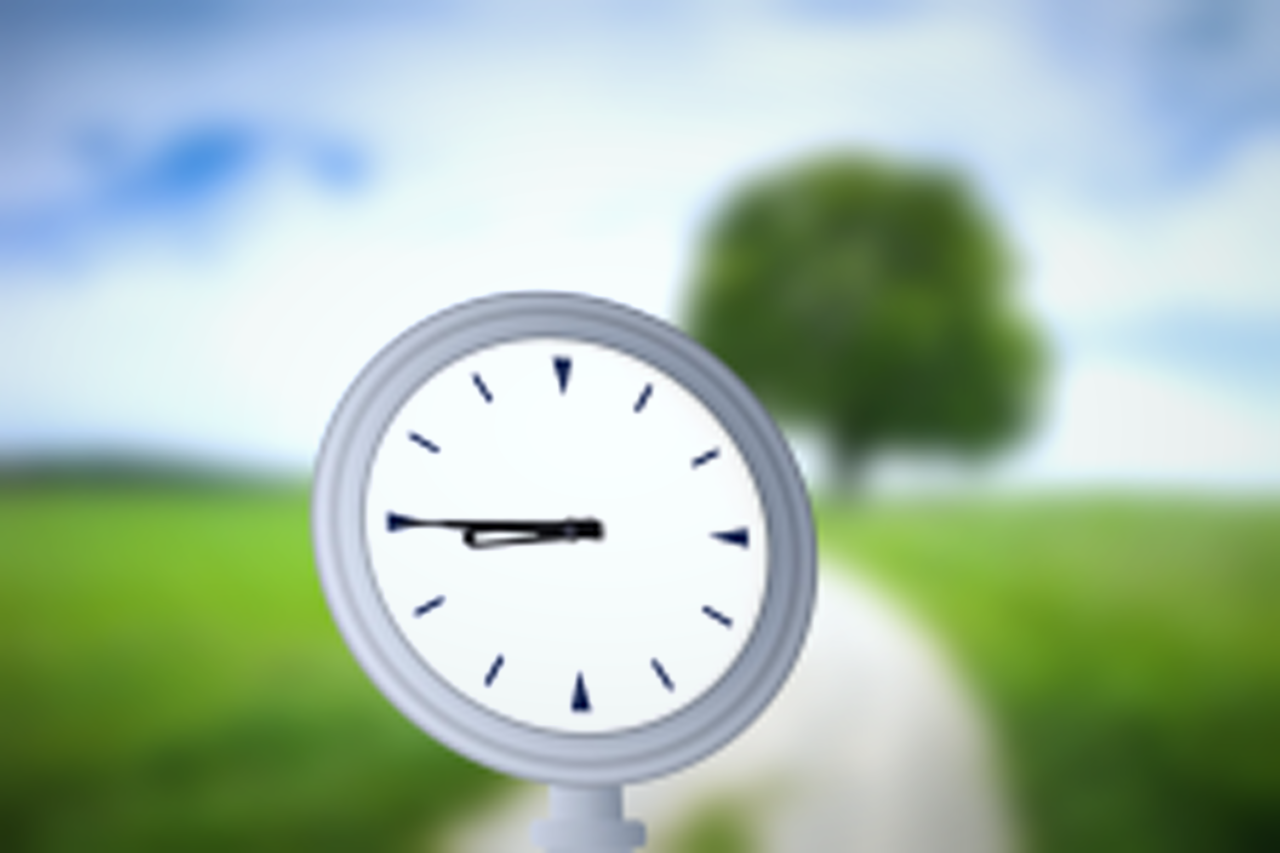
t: 8:45
